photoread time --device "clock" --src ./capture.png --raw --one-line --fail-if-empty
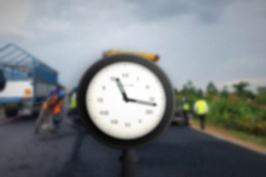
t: 11:17
